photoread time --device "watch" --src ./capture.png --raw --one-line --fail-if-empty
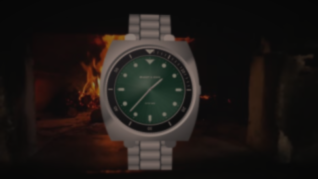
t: 1:37
